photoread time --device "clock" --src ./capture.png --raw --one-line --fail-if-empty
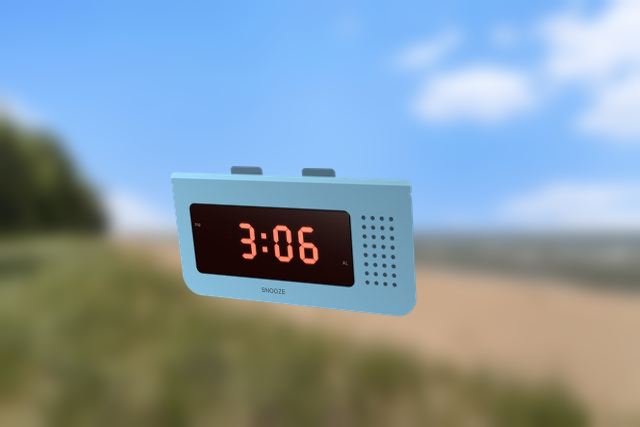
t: 3:06
